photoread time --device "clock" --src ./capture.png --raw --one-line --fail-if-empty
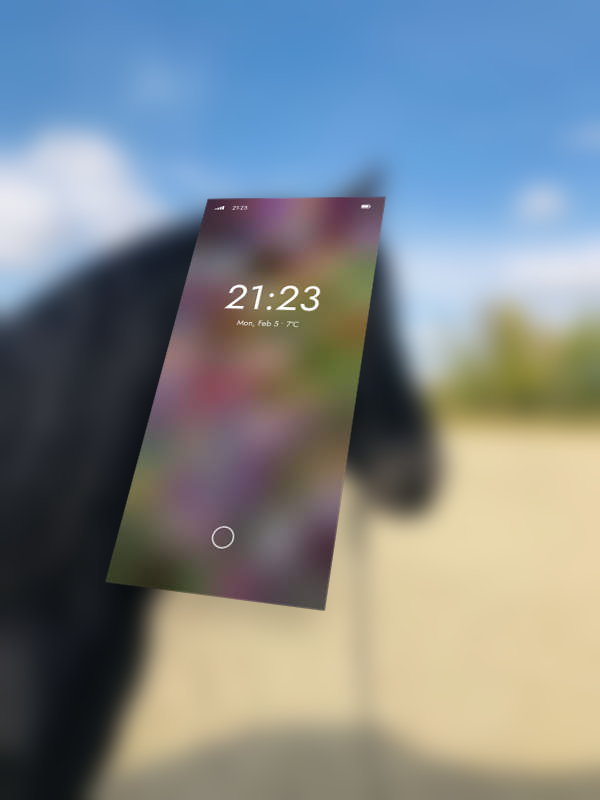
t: 21:23
